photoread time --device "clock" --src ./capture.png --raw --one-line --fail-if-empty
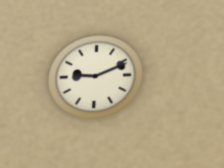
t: 9:11
